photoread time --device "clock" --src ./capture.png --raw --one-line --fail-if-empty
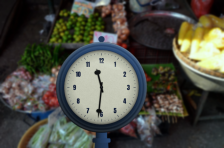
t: 11:31
